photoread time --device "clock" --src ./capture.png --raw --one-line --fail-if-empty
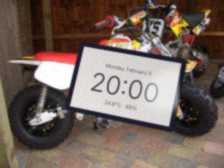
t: 20:00
